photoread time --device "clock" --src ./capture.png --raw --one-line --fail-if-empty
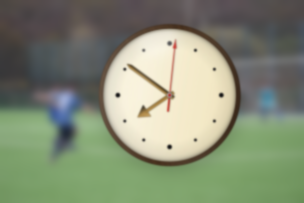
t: 7:51:01
